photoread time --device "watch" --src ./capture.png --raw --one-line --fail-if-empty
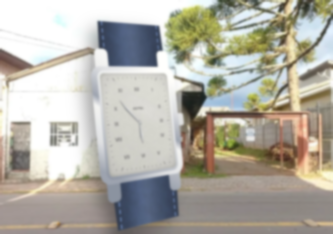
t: 5:53
